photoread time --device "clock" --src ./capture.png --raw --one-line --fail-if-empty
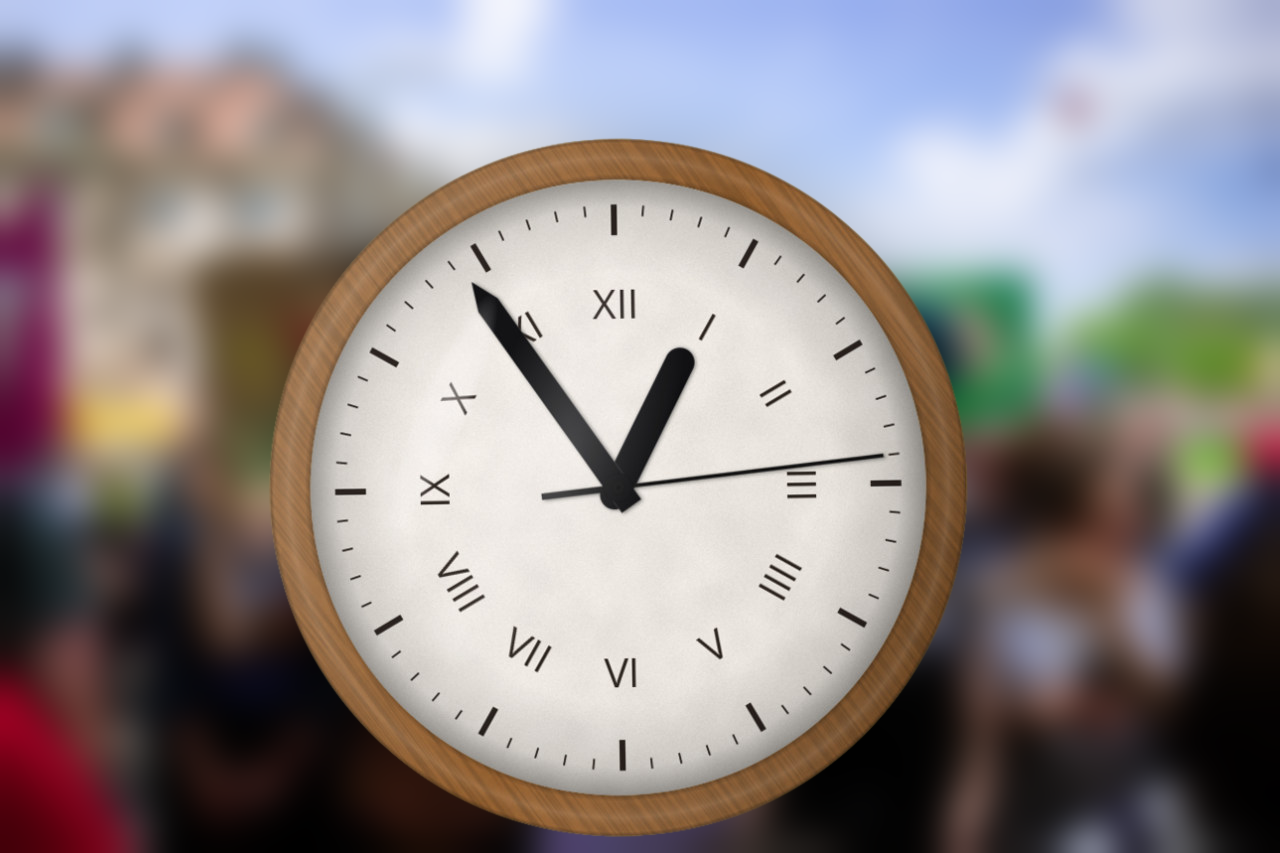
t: 12:54:14
